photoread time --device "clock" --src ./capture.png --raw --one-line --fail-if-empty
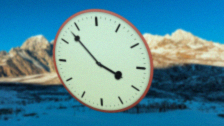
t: 3:53
